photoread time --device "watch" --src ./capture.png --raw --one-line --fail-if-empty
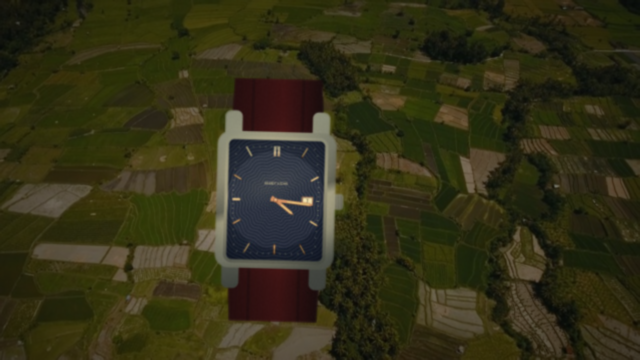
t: 4:16
